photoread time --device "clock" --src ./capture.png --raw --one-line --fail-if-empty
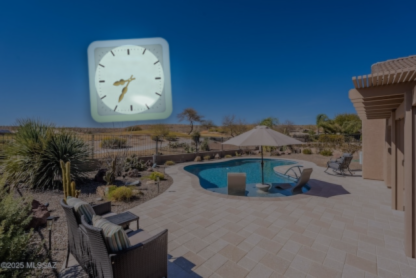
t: 8:35
